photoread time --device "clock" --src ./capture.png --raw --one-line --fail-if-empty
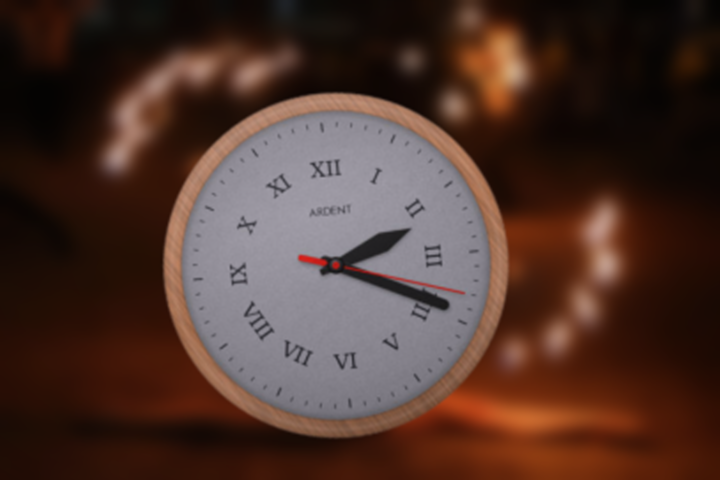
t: 2:19:18
